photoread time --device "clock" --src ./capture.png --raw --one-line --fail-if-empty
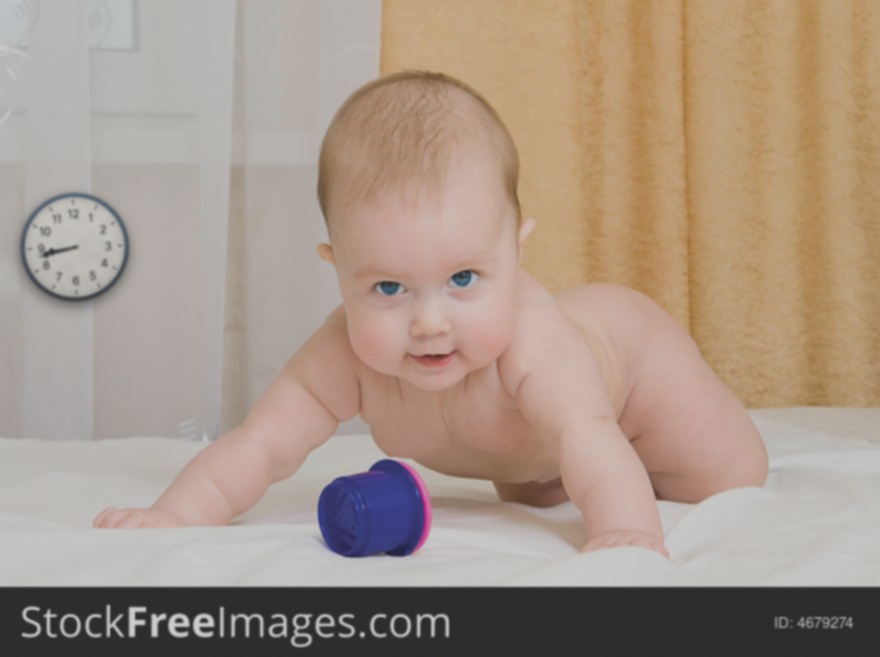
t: 8:43
